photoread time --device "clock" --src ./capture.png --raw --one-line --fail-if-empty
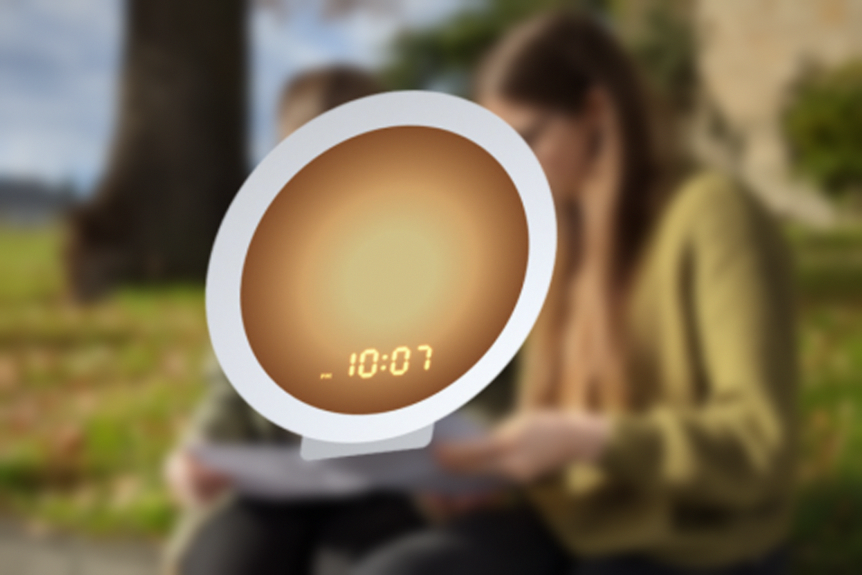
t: 10:07
